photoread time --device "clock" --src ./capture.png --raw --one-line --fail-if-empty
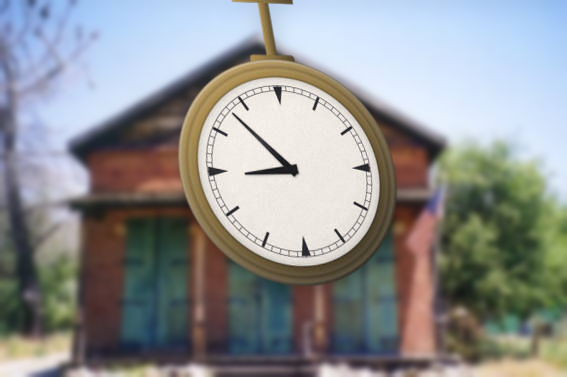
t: 8:53
